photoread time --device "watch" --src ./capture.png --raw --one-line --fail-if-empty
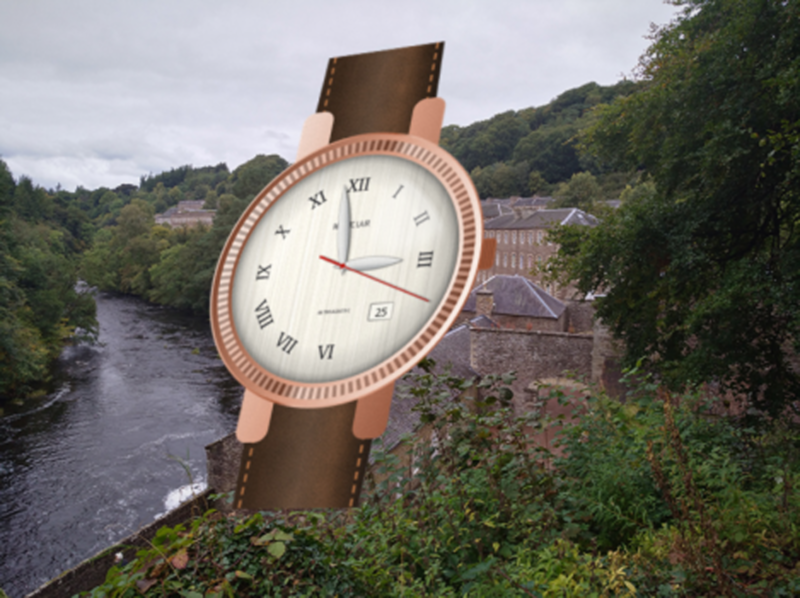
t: 2:58:19
